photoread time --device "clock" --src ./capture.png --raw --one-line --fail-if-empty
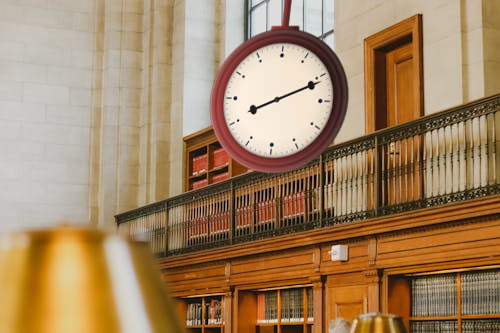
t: 8:11
